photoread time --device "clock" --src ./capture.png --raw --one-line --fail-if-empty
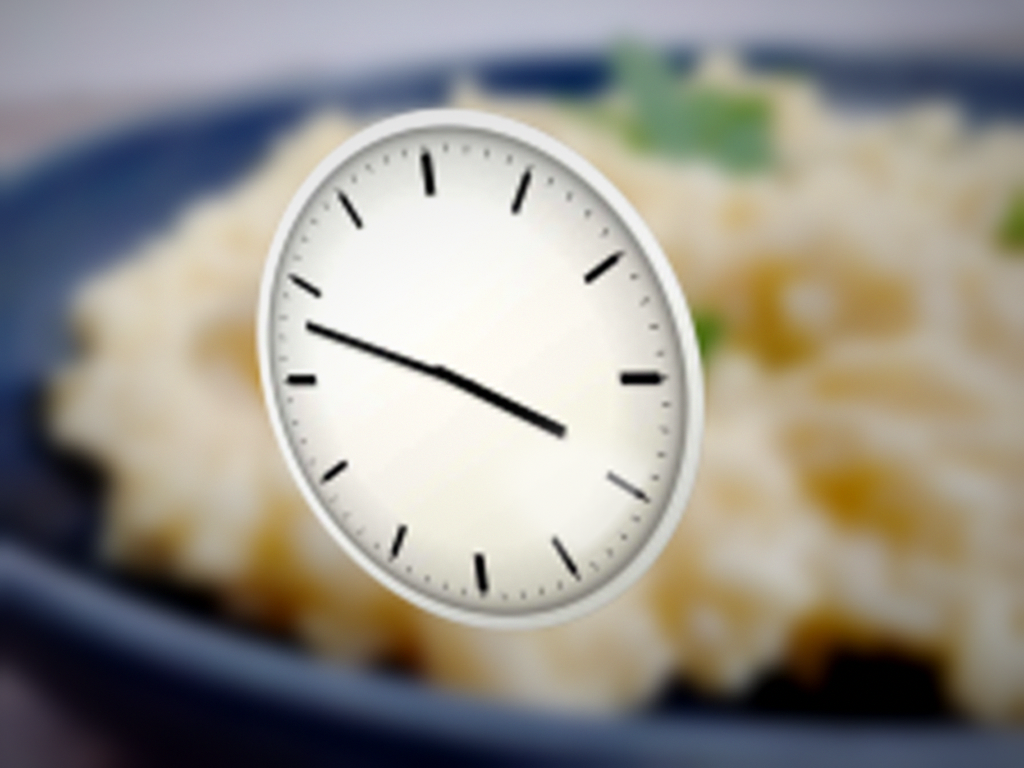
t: 3:48
